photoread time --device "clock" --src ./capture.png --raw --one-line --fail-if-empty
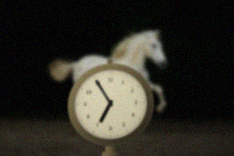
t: 6:55
